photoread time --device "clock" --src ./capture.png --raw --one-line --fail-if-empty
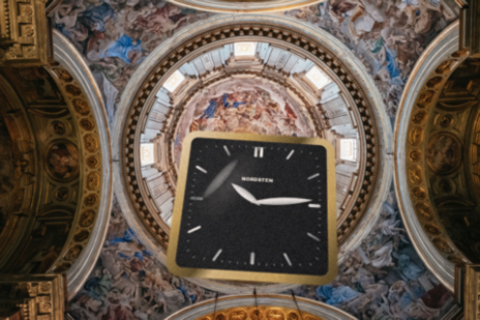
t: 10:14
